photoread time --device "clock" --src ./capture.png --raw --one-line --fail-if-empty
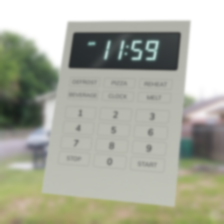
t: 11:59
